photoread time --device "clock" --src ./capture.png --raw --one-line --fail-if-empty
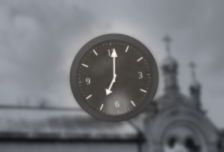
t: 7:01
